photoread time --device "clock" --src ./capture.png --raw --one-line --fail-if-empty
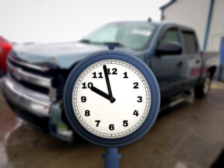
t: 9:58
